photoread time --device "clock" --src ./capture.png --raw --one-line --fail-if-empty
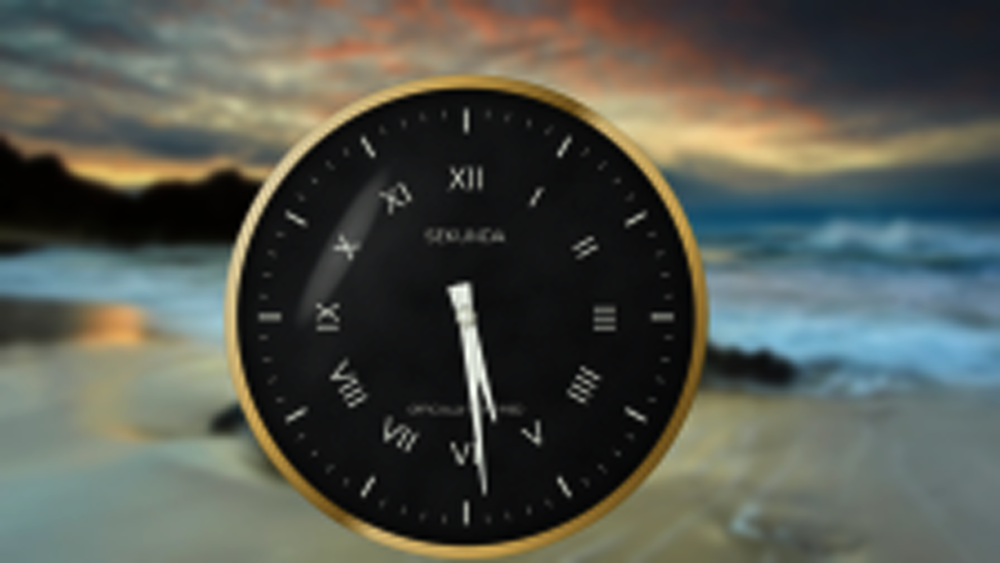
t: 5:29
